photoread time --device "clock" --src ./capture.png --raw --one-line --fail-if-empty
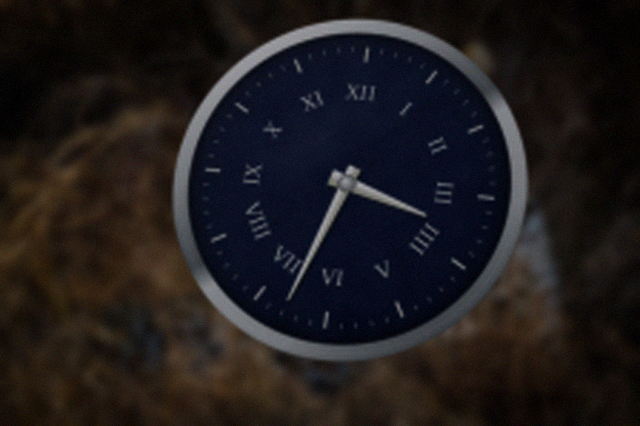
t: 3:33
